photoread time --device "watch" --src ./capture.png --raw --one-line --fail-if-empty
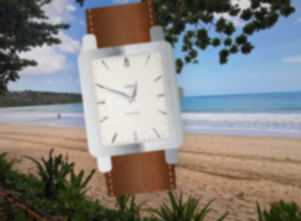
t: 12:50
